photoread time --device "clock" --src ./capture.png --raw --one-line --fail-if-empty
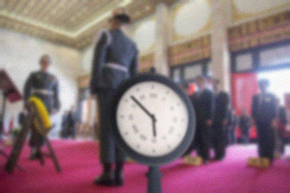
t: 5:52
